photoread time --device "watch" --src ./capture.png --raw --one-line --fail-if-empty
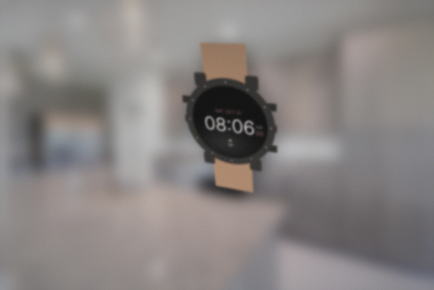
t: 8:06
